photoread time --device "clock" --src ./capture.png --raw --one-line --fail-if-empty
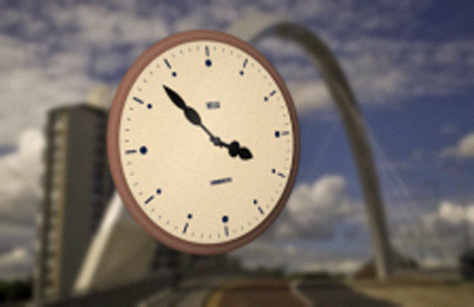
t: 3:53
